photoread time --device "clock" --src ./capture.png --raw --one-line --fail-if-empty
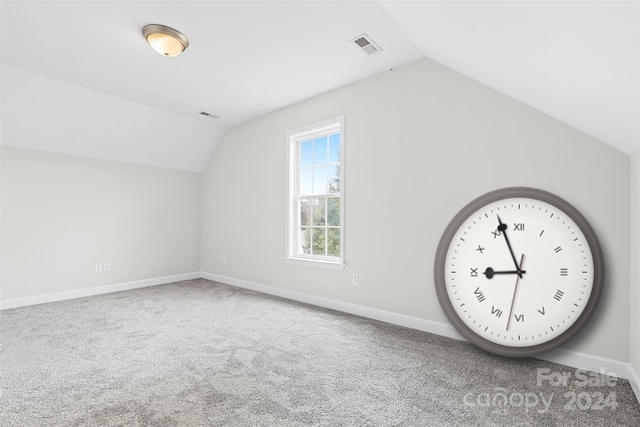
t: 8:56:32
